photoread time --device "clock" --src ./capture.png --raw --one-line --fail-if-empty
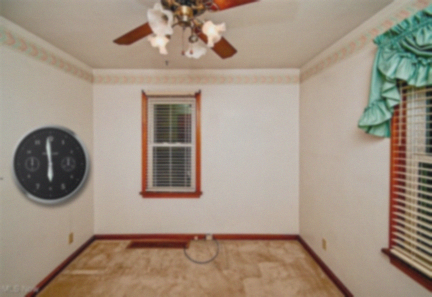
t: 5:59
